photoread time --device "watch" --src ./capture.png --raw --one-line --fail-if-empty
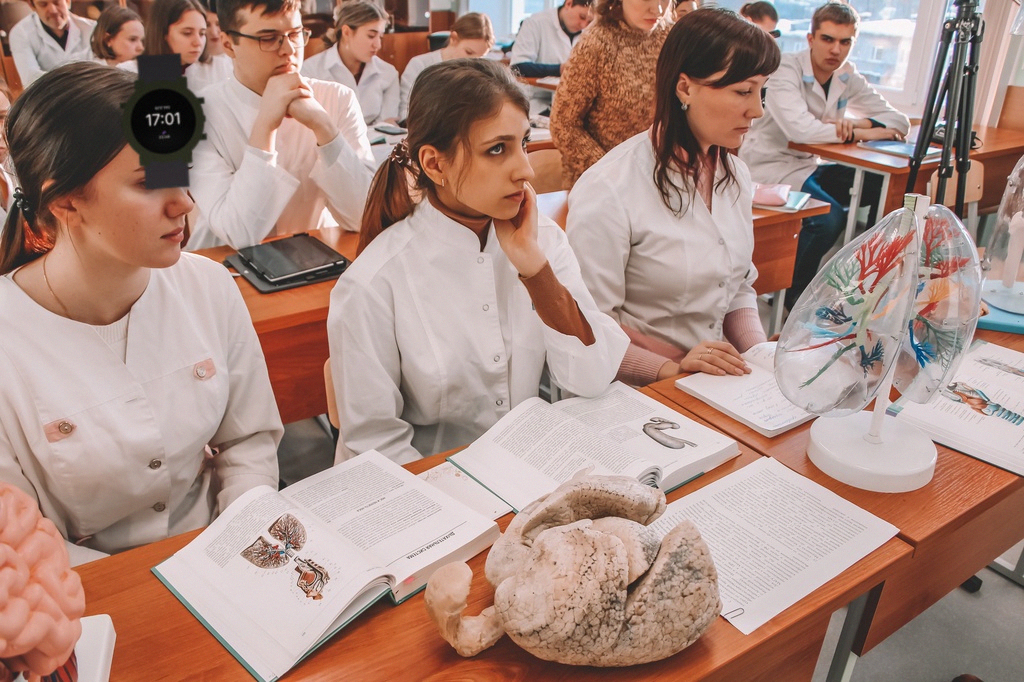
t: 17:01
